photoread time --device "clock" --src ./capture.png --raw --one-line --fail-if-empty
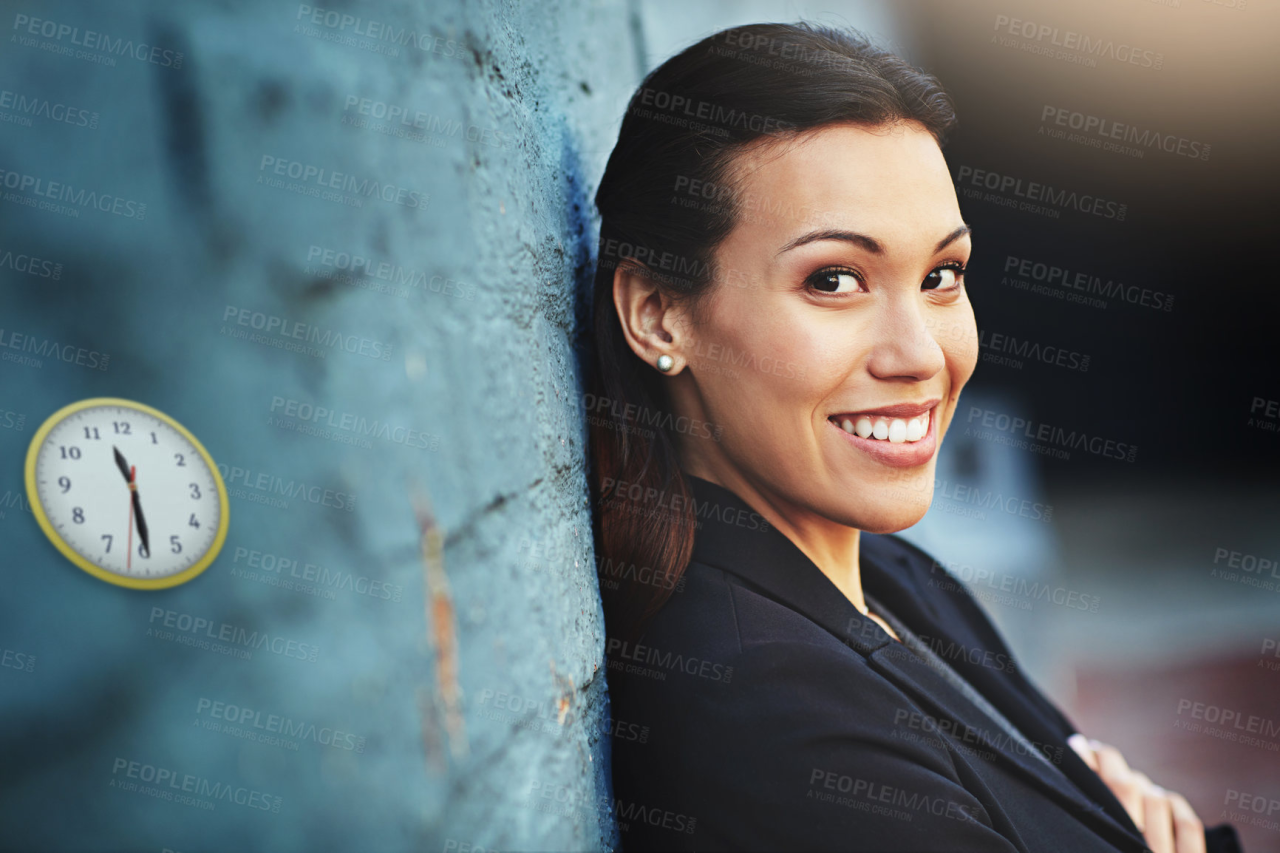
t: 11:29:32
